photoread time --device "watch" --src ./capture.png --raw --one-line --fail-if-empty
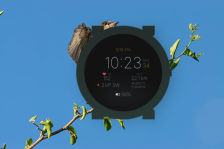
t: 10:23
